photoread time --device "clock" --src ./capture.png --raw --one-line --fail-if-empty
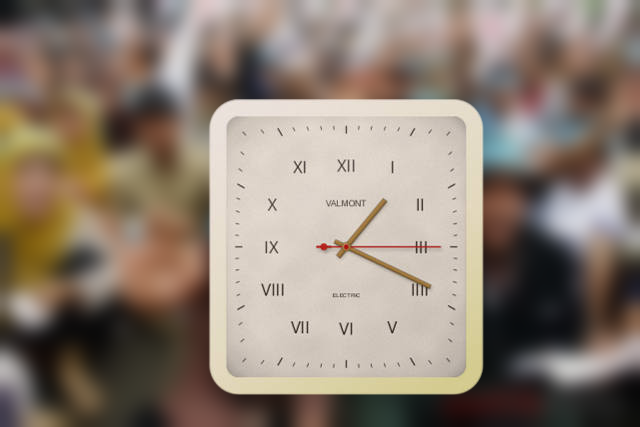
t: 1:19:15
